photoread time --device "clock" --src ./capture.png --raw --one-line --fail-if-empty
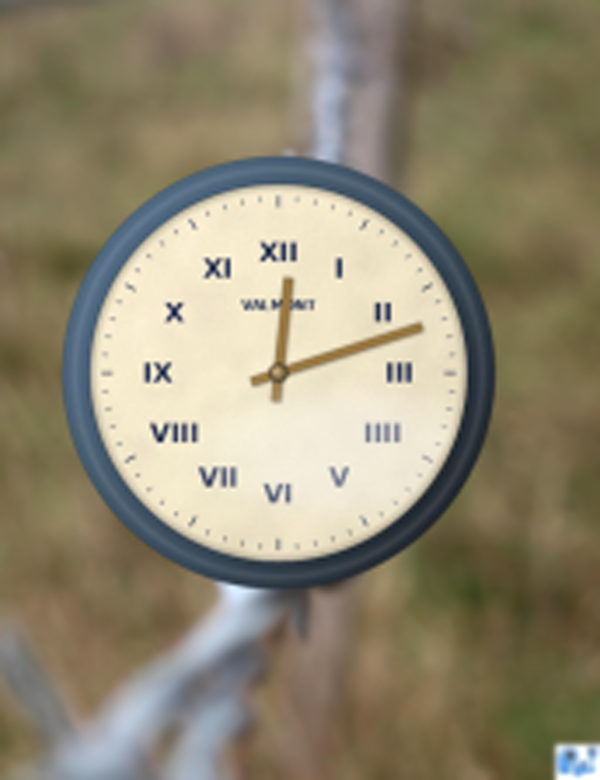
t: 12:12
